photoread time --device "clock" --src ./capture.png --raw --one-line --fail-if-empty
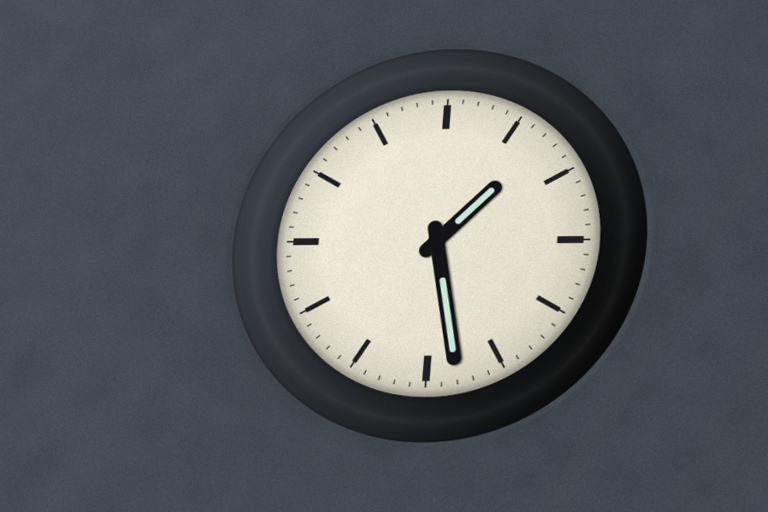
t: 1:28
